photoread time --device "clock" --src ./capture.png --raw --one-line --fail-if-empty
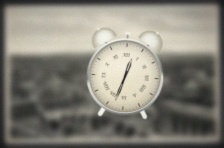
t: 12:33
